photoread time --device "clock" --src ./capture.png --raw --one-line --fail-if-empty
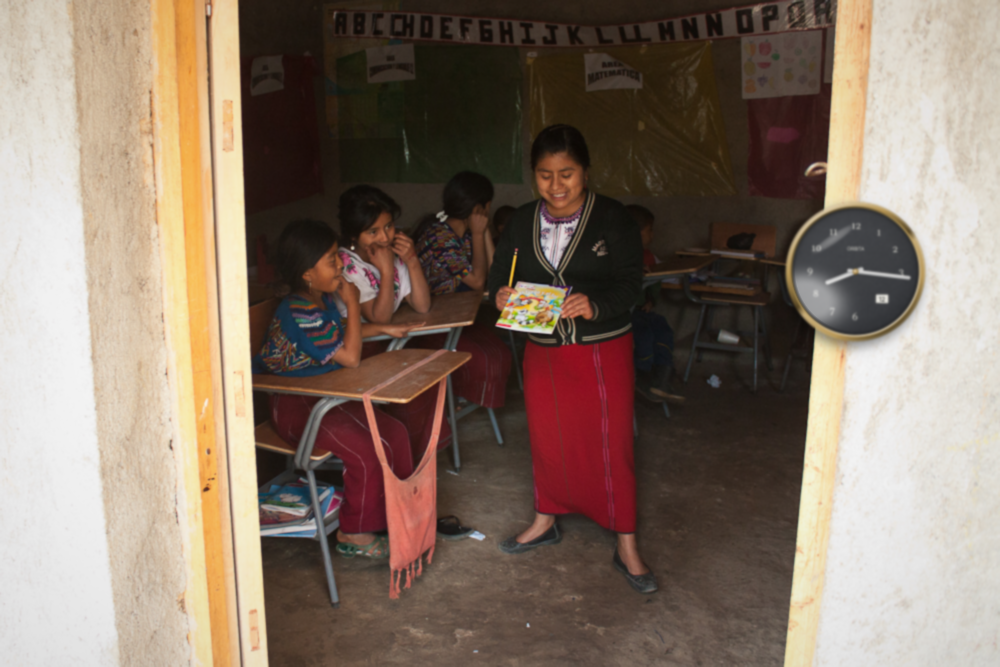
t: 8:16
